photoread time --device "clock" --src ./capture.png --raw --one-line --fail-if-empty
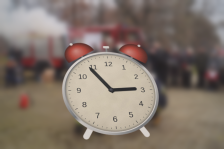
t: 2:54
